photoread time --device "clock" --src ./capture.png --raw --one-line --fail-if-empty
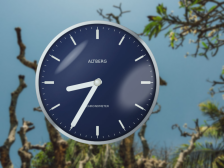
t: 8:35
